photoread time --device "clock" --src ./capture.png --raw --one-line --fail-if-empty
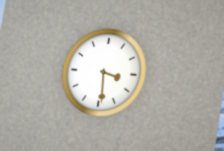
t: 3:29
